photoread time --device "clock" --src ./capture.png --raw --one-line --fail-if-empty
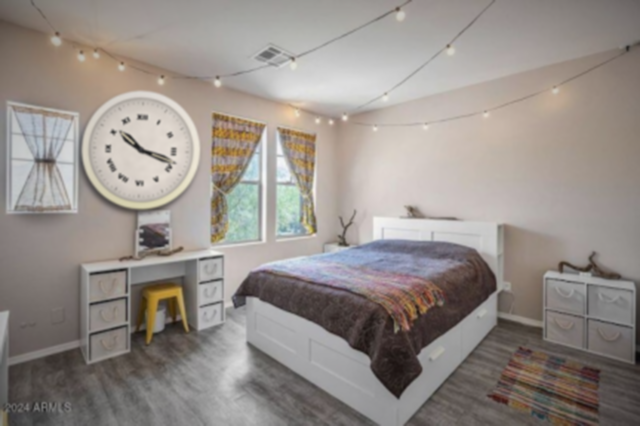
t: 10:18
